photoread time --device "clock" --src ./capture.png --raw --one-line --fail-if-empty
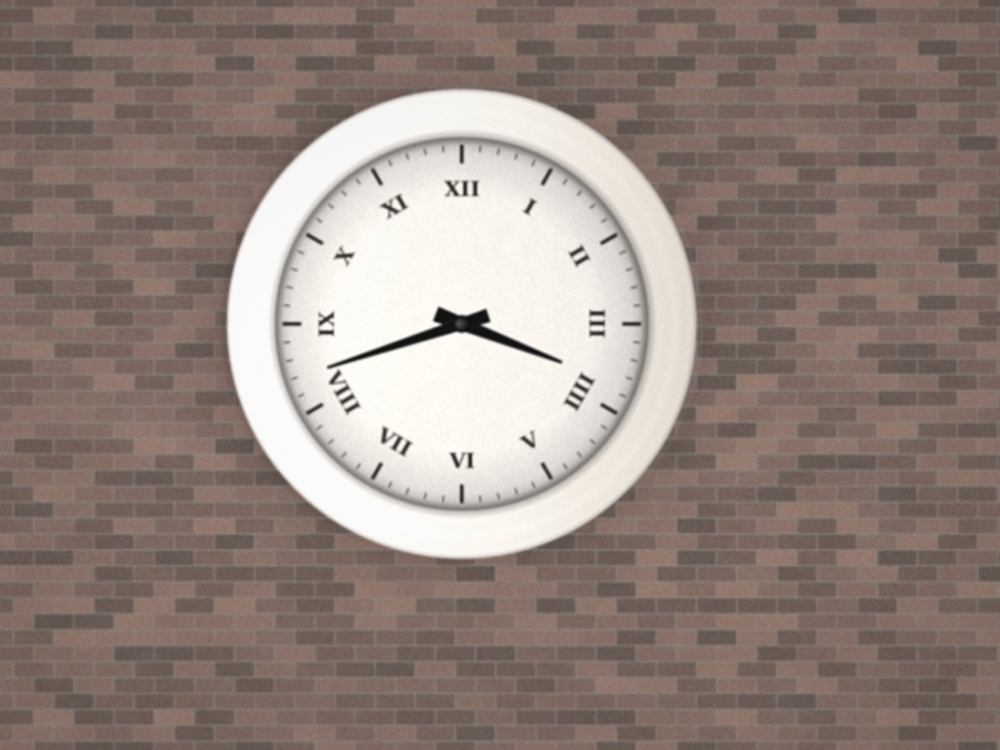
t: 3:42
